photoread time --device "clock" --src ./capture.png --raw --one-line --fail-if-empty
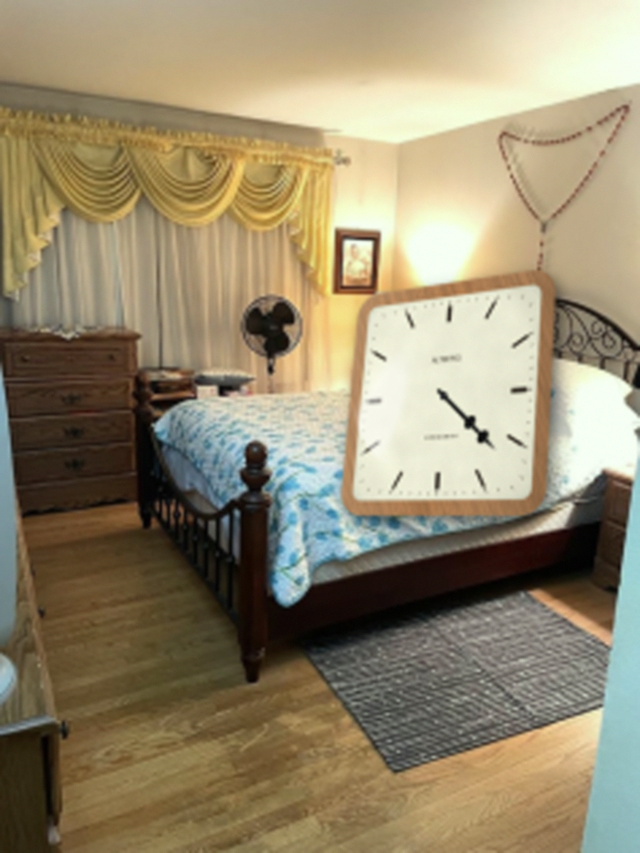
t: 4:22
